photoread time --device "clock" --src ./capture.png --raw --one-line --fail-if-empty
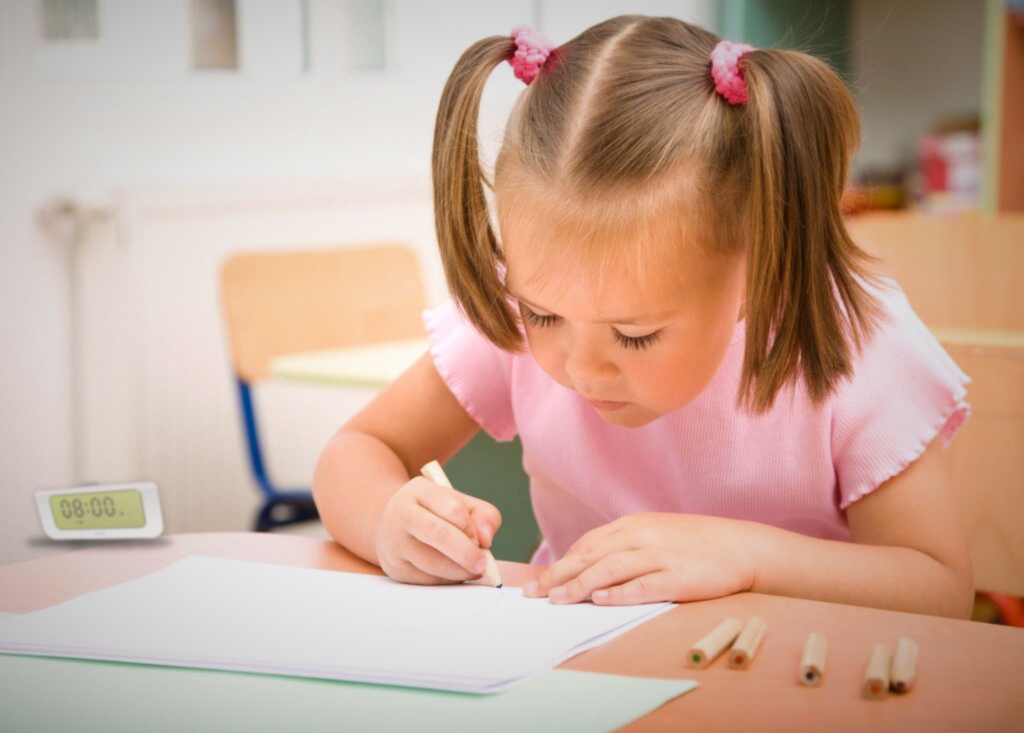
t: 8:00
